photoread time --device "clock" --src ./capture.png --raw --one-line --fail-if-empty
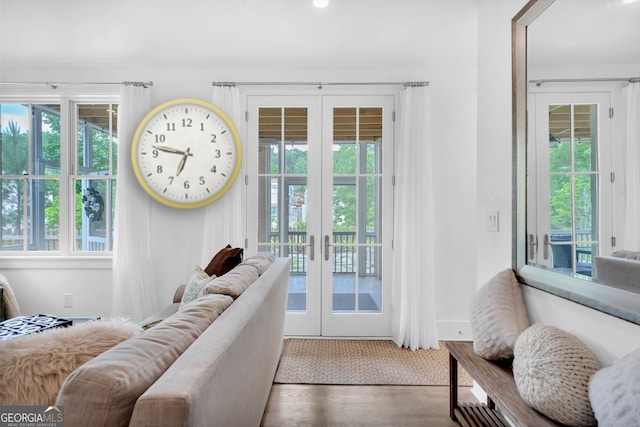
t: 6:47
